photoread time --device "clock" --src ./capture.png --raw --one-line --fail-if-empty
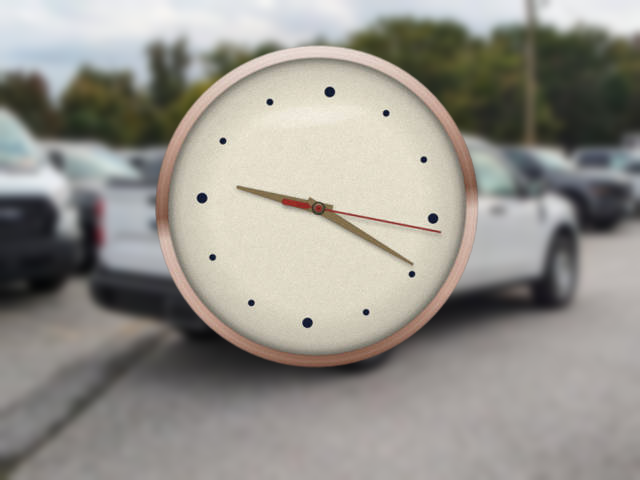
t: 9:19:16
